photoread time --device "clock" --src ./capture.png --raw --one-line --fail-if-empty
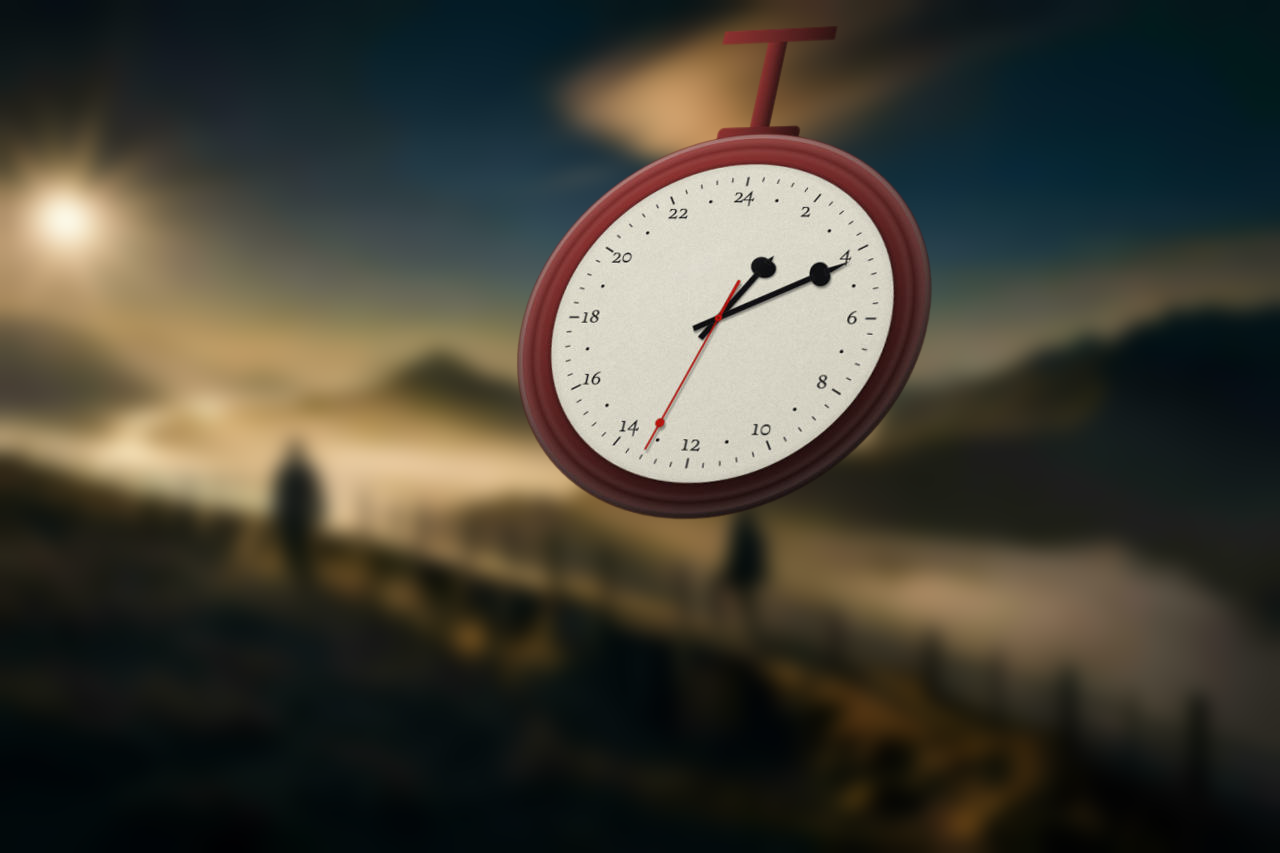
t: 2:10:33
